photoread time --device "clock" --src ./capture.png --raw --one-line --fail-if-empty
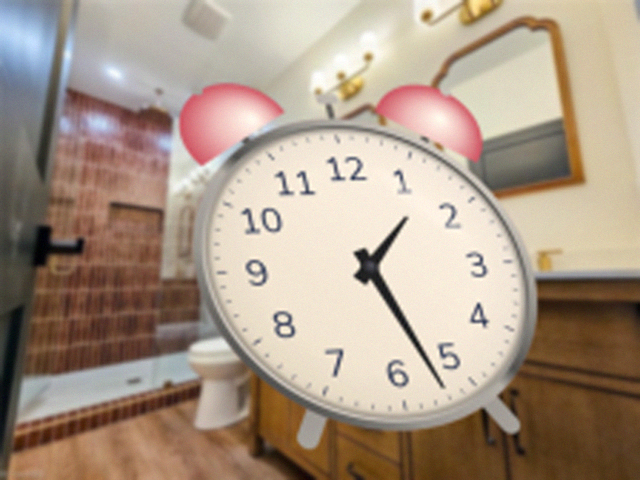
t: 1:27
